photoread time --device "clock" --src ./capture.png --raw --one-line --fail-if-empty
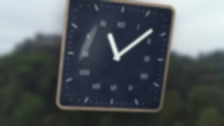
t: 11:08
